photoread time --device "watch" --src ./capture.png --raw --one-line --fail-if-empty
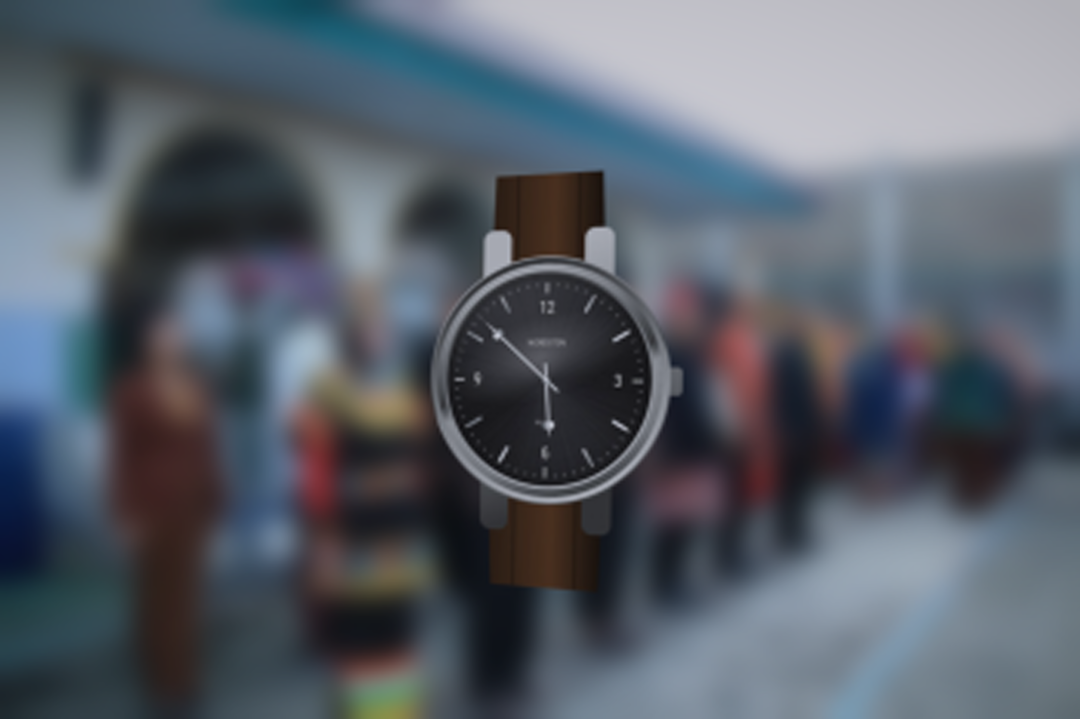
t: 5:52
